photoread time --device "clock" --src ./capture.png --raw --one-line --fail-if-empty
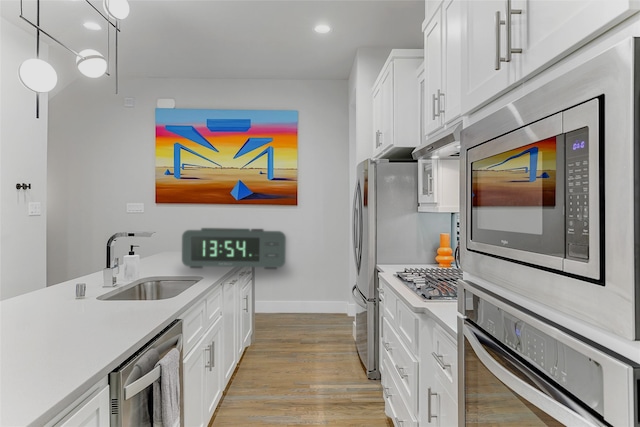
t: 13:54
